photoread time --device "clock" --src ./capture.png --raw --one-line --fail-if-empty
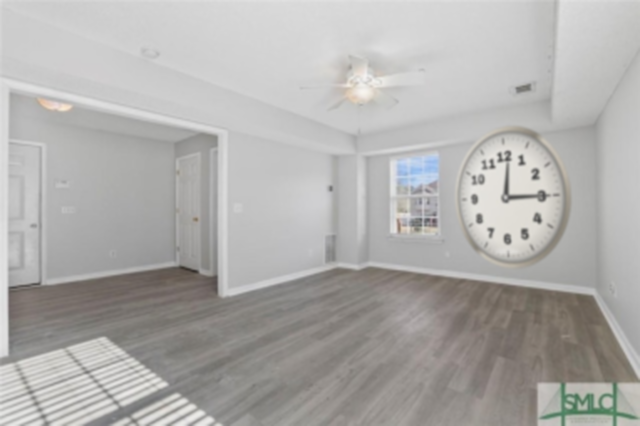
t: 12:15
